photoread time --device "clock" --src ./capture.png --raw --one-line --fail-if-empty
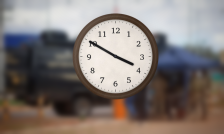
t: 3:50
